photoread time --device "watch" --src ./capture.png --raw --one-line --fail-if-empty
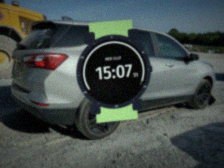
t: 15:07
